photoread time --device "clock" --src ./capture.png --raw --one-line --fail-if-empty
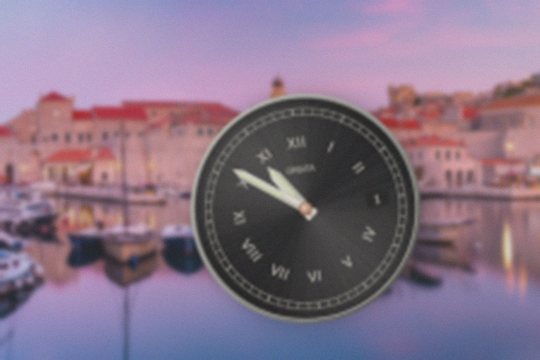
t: 10:51
